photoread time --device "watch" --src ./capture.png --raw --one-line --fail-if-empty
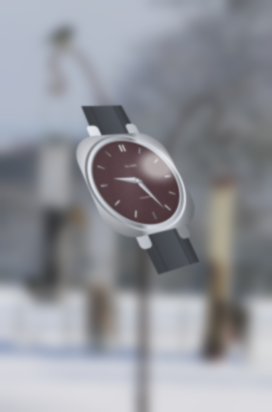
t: 9:26
